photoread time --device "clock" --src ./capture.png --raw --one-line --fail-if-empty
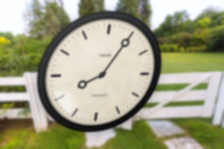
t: 8:05
